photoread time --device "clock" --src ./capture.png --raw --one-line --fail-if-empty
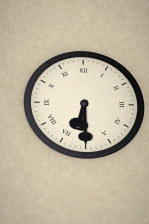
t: 6:30
